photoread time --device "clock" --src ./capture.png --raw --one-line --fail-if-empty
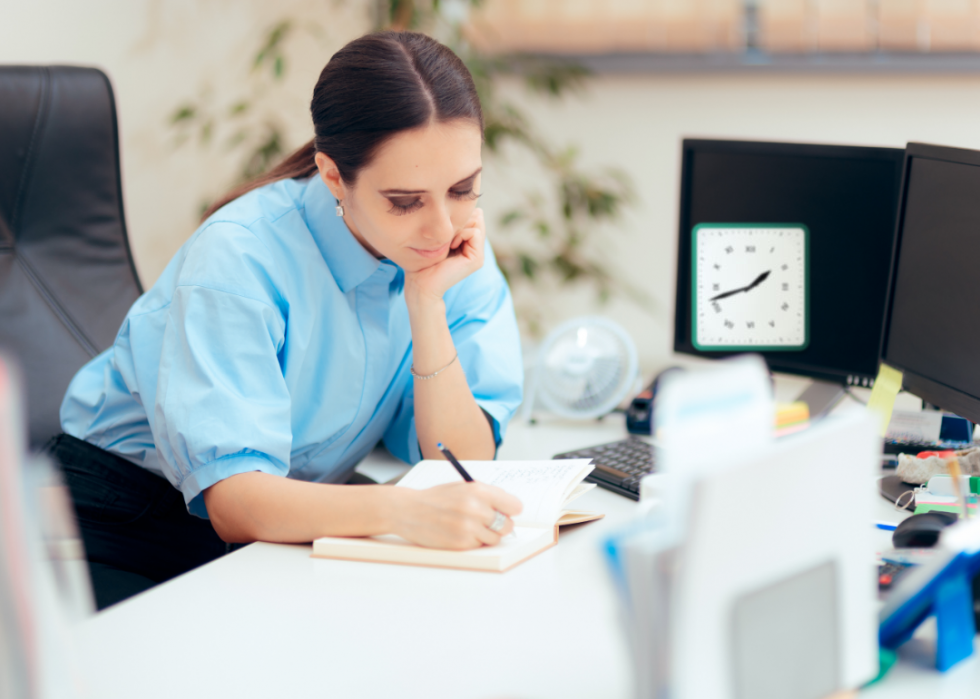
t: 1:42
